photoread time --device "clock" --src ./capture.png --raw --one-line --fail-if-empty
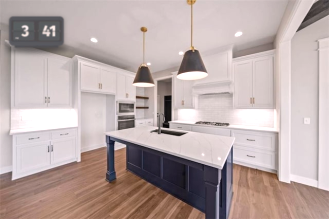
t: 3:41
